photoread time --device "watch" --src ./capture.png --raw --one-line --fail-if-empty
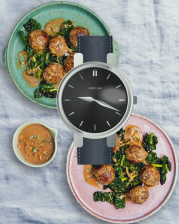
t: 9:19
